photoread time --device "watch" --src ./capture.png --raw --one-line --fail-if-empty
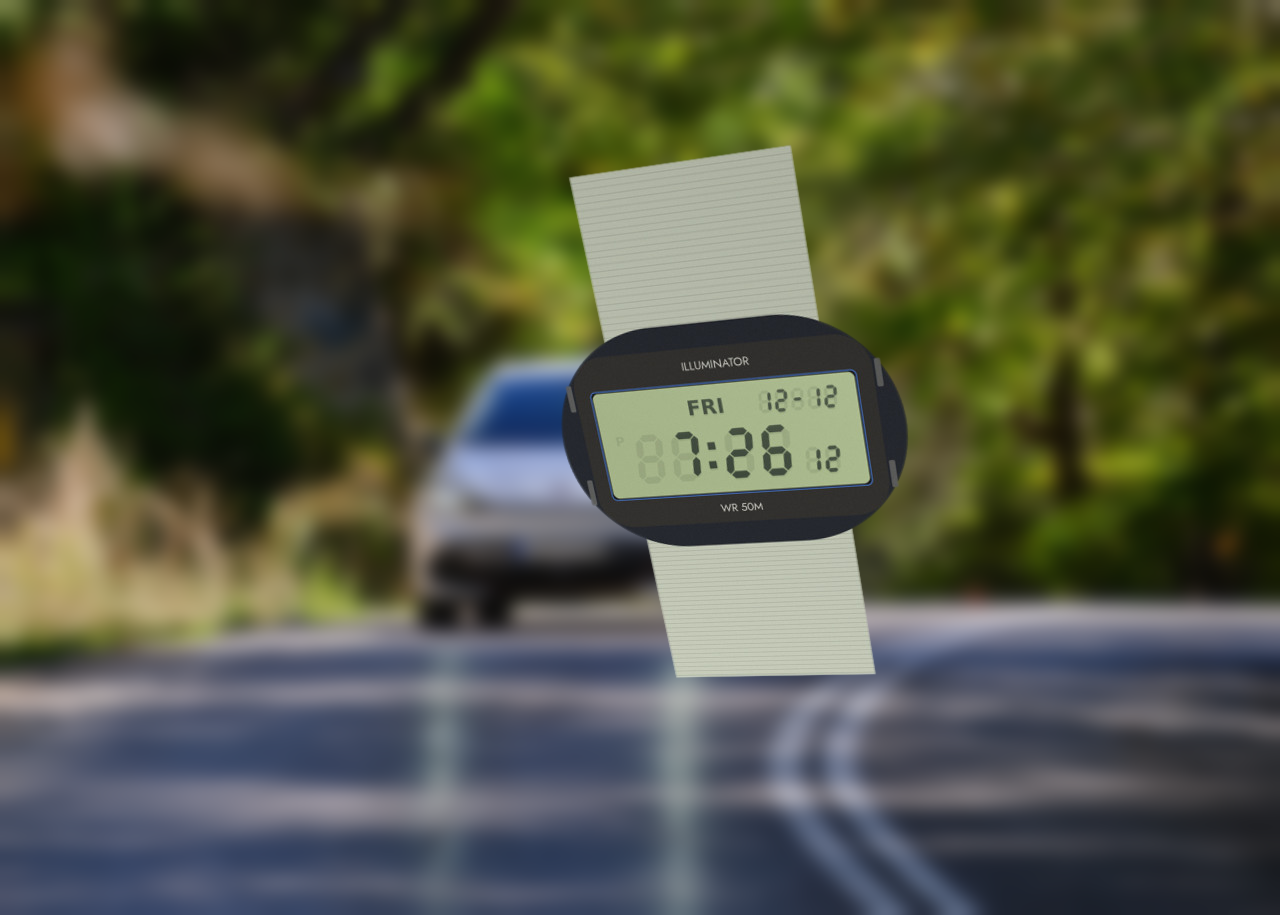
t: 7:26:12
